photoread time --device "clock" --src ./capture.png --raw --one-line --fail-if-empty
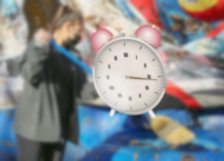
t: 3:16
